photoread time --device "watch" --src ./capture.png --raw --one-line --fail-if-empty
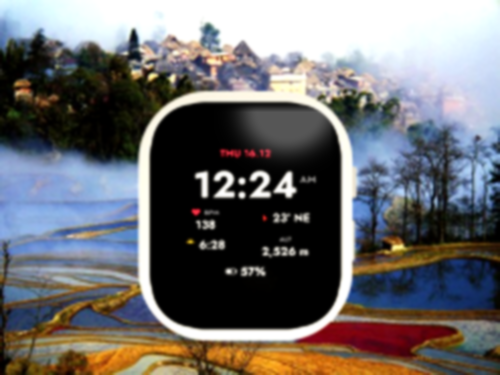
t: 12:24
